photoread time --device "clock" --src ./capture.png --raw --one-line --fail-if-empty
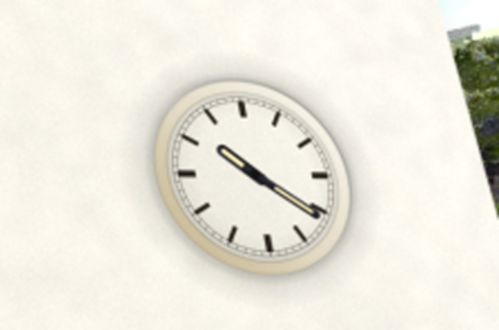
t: 10:21
